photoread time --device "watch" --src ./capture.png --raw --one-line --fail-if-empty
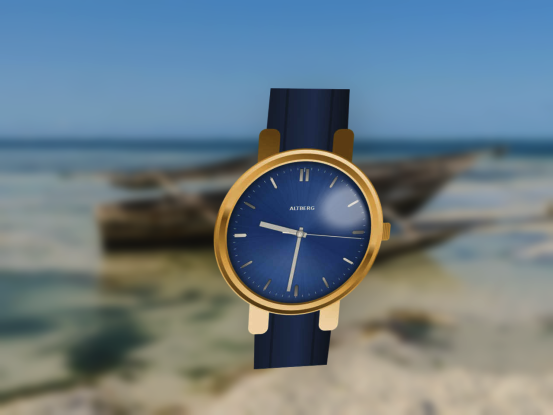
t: 9:31:16
